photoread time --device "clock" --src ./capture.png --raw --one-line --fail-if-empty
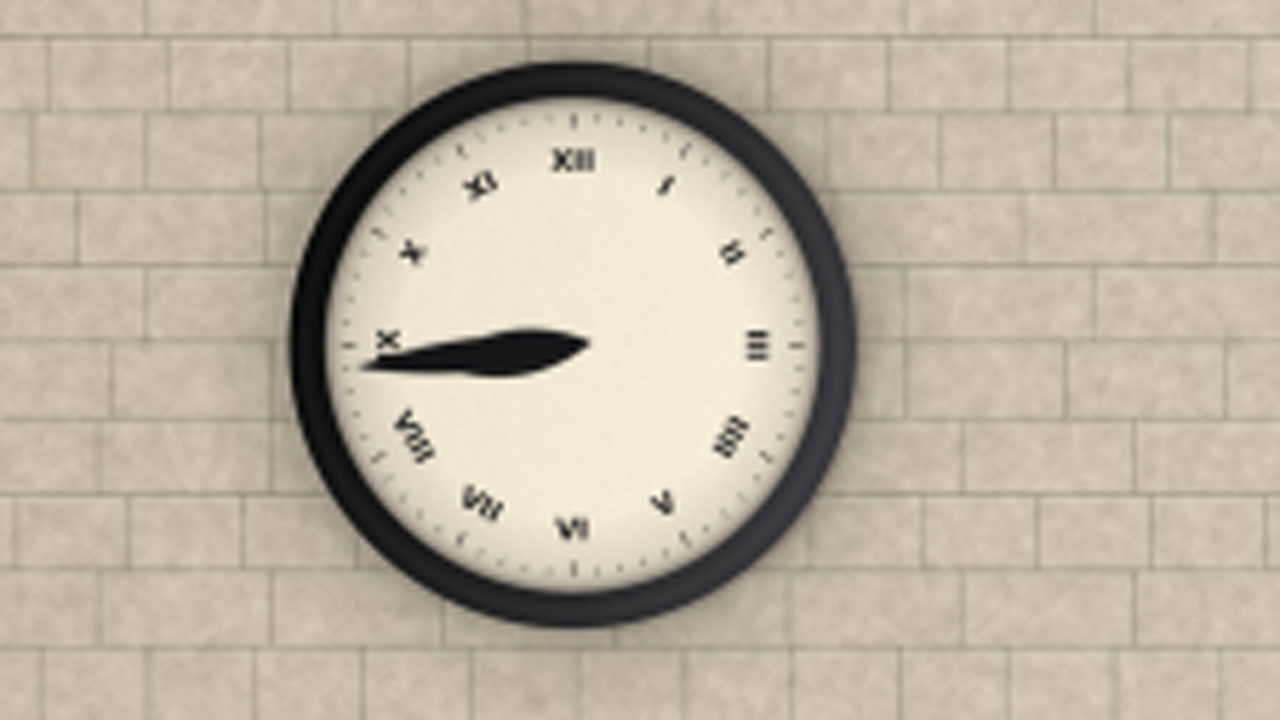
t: 8:44
